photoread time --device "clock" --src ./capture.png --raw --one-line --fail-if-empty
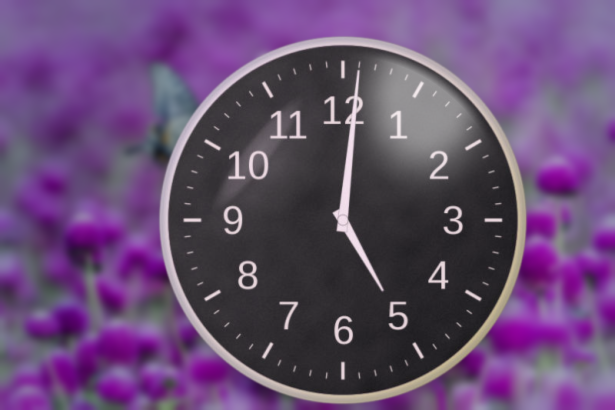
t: 5:01
